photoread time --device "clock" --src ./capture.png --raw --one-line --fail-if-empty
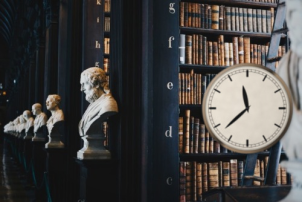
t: 11:38
